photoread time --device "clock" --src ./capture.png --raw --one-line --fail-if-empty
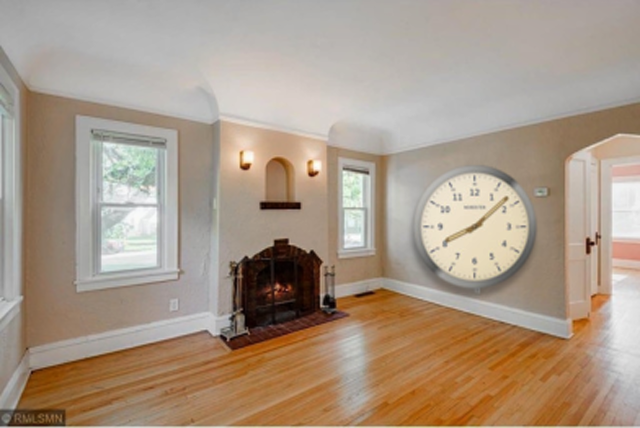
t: 8:08
